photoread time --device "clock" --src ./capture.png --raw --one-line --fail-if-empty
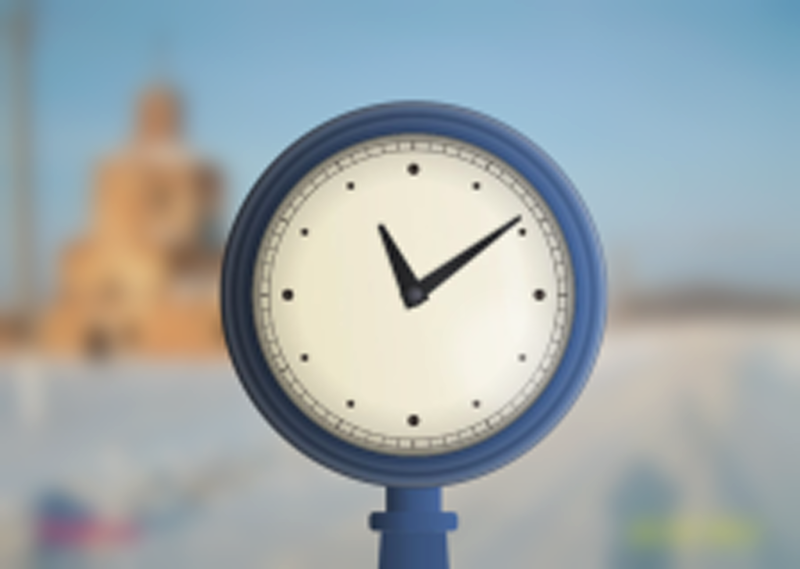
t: 11:09
